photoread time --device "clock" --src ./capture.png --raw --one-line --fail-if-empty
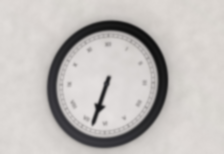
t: 6:33
